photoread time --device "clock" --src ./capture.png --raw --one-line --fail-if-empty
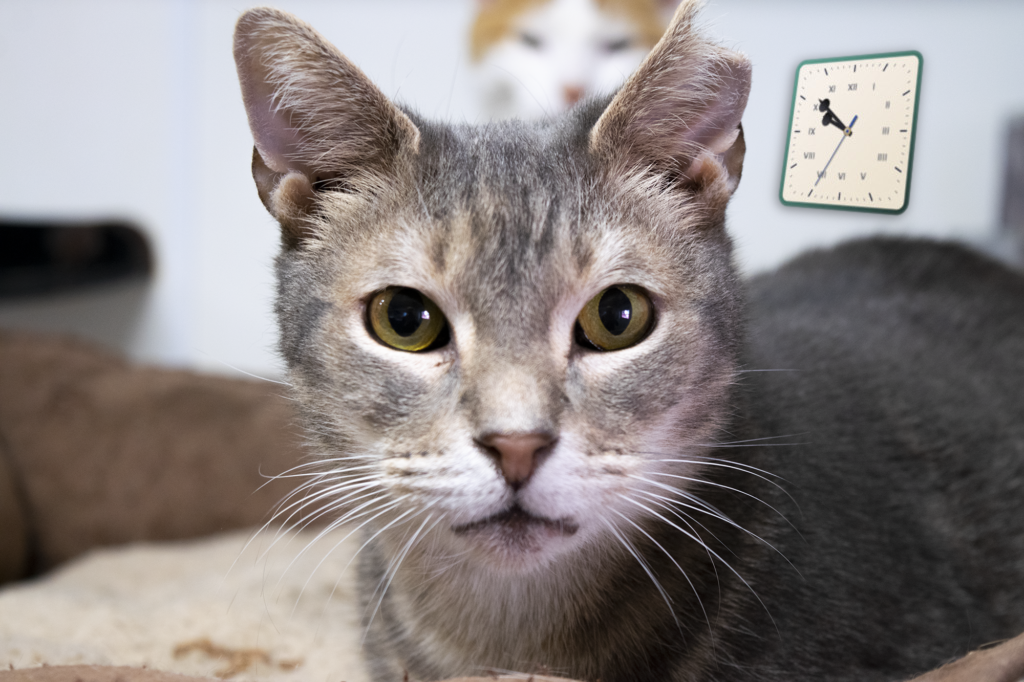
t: 9:51:35
